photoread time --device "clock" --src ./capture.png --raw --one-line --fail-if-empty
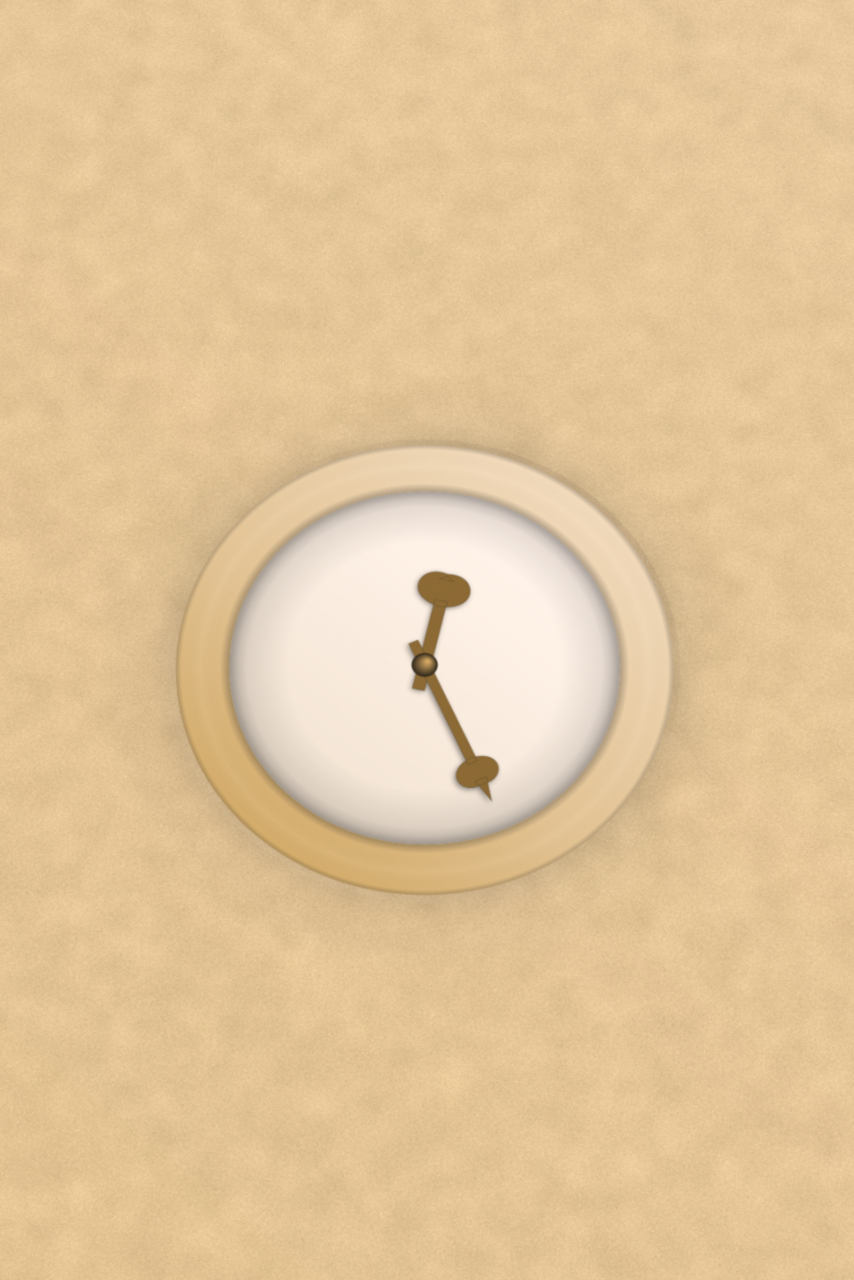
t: 12:26
